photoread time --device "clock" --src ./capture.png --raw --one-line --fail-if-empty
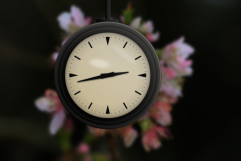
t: 2:43
